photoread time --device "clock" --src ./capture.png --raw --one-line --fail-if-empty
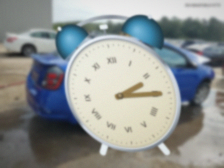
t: 2:15
